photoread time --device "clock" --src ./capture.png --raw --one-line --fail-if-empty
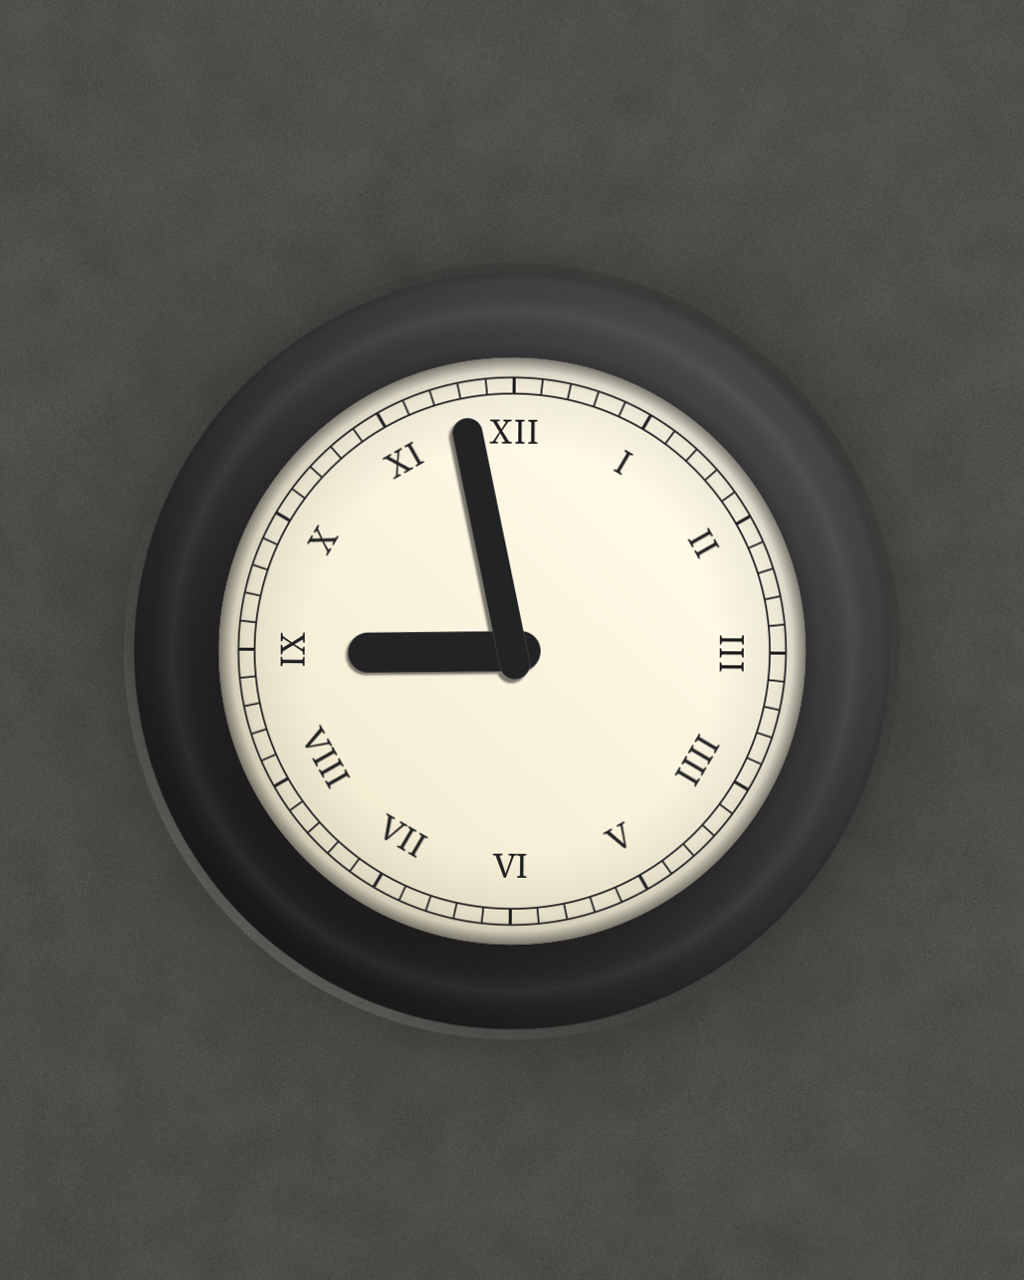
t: 8:58
